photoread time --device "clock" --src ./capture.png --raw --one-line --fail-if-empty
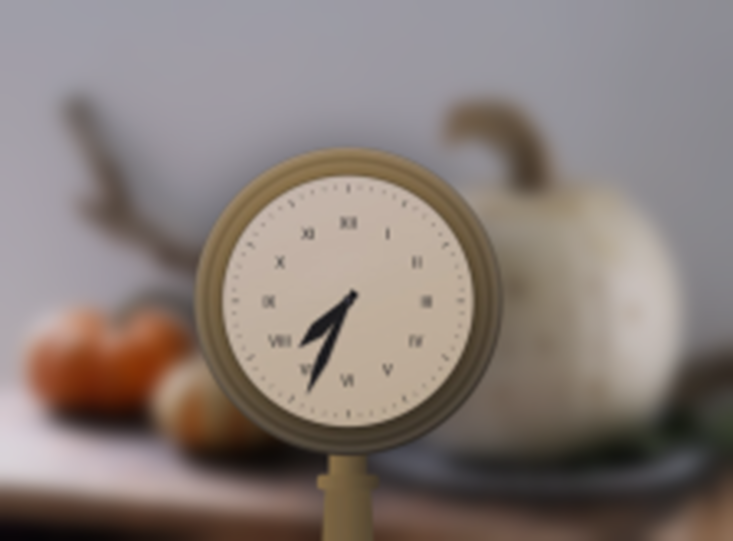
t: 7:34
